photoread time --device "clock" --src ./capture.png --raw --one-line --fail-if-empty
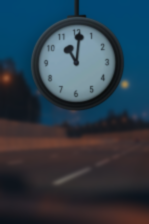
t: 11:01
